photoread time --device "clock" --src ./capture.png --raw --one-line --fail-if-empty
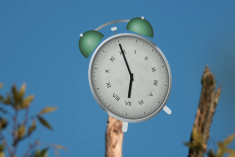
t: 7:00
